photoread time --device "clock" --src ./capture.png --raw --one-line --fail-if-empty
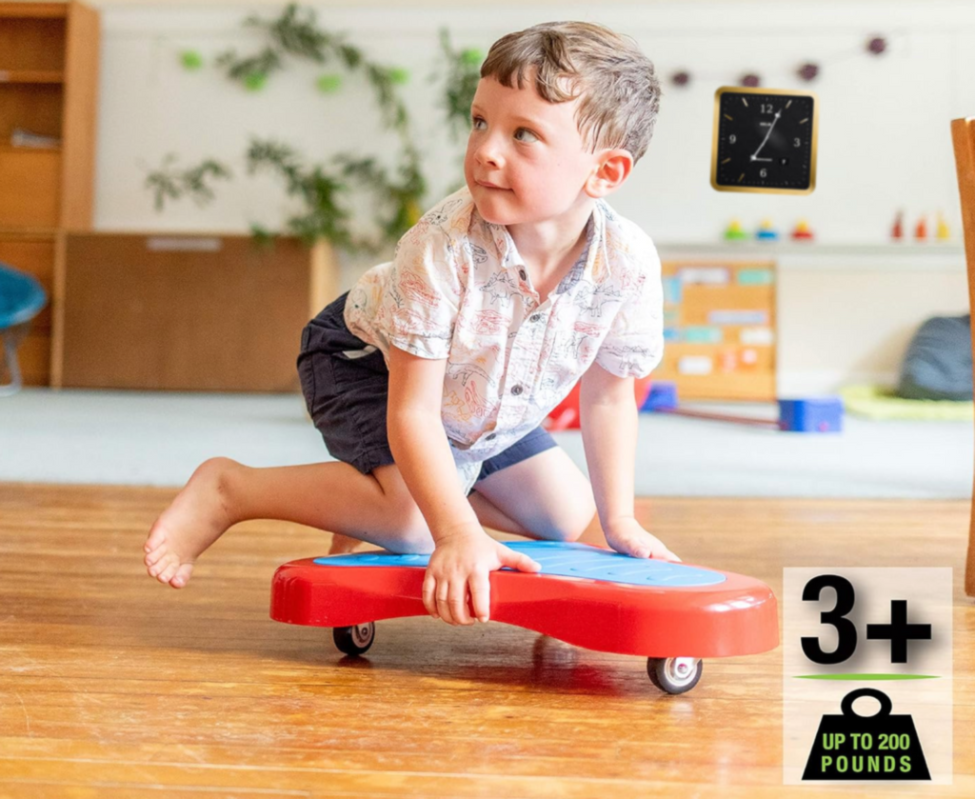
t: 7:04
